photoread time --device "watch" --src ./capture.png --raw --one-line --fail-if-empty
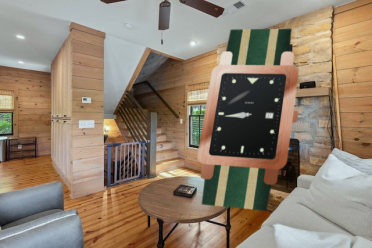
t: 8:44
